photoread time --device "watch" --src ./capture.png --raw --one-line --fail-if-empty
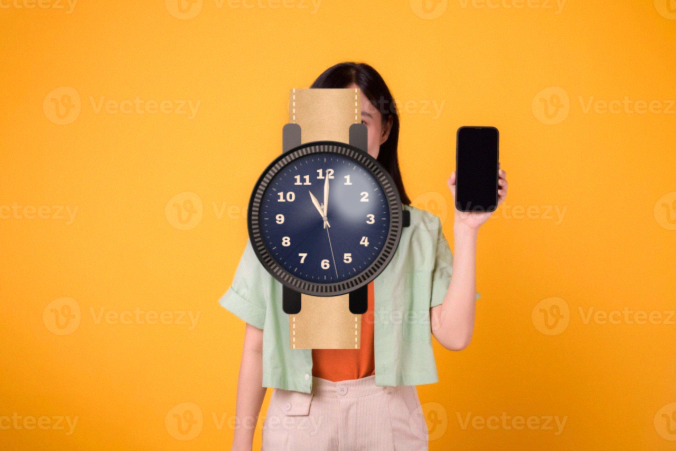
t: 11:00:28
